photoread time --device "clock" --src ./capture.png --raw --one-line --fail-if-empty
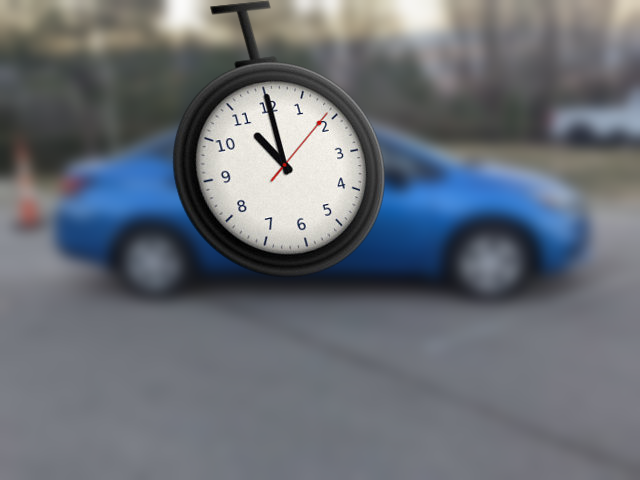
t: 11:00:09
